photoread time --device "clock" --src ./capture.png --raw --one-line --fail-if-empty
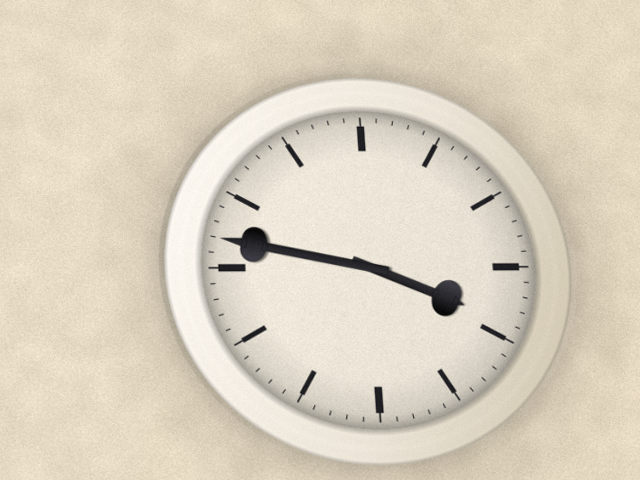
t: 3:47
